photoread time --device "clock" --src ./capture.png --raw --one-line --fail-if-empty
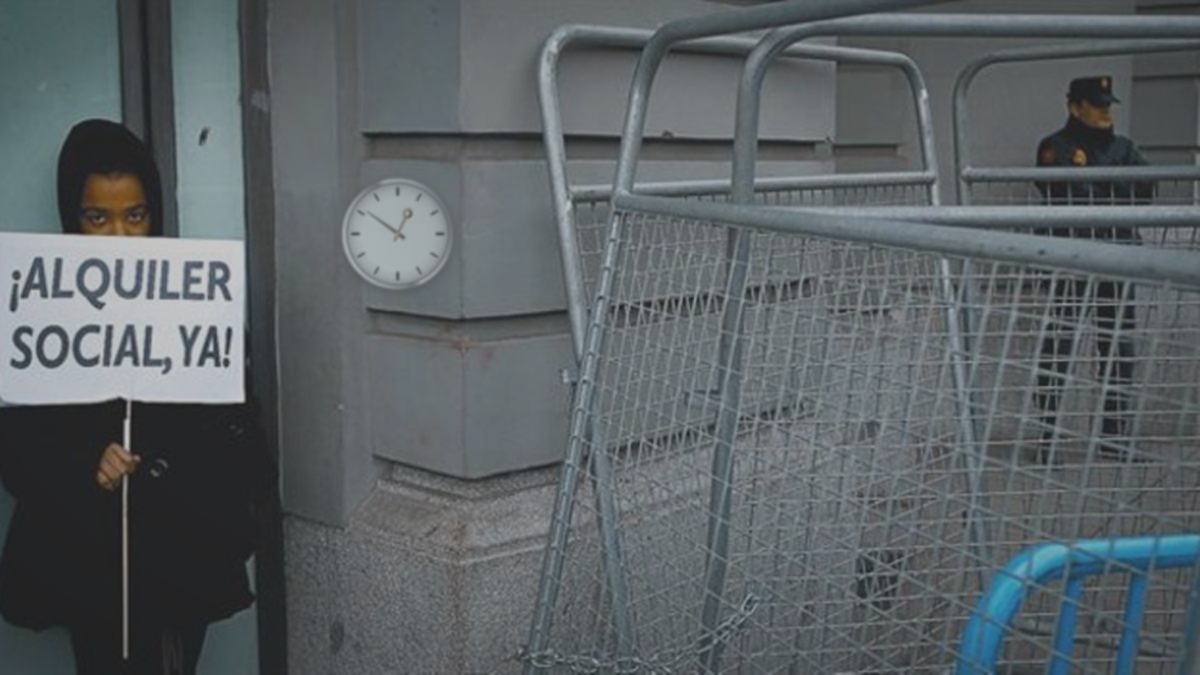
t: 12:51
